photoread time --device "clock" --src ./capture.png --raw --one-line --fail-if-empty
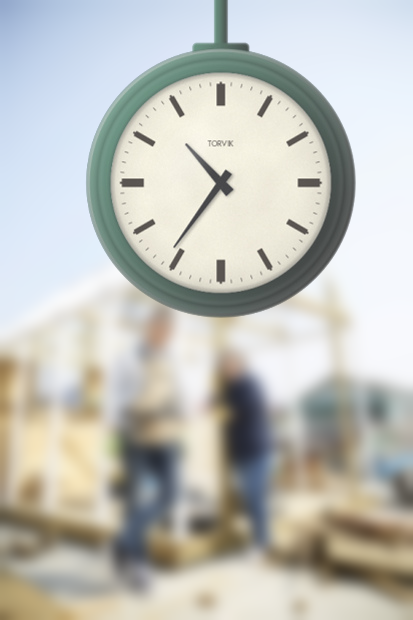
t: 10:36
